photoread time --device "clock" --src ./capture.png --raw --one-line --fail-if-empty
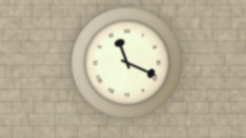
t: 11:19
